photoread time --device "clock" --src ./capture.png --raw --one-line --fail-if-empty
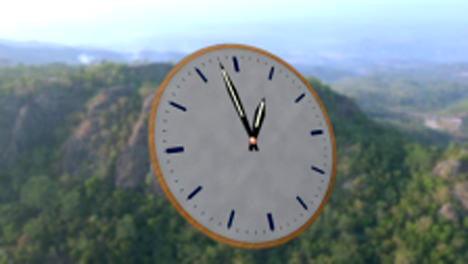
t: 12:58
